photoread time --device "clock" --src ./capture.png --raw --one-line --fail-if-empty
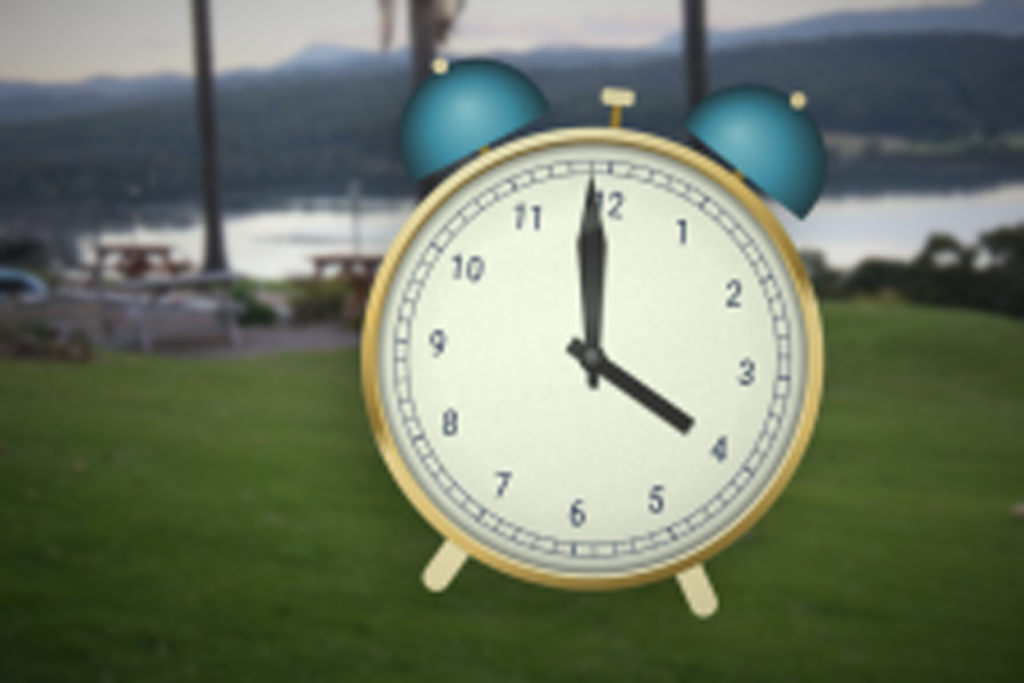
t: 3:59
